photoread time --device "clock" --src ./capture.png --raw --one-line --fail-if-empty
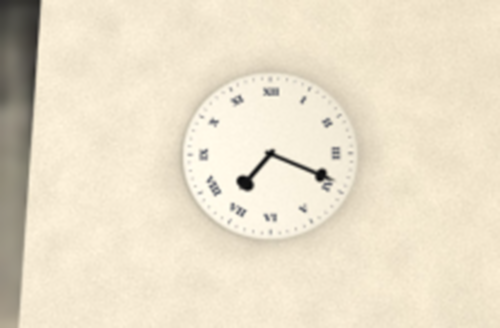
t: 7:19
